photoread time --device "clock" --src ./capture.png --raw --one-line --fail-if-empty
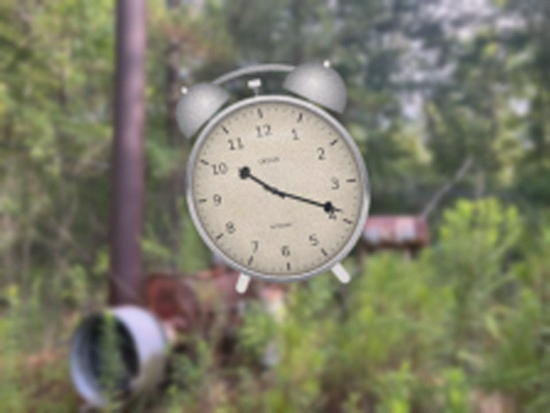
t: 10:19
